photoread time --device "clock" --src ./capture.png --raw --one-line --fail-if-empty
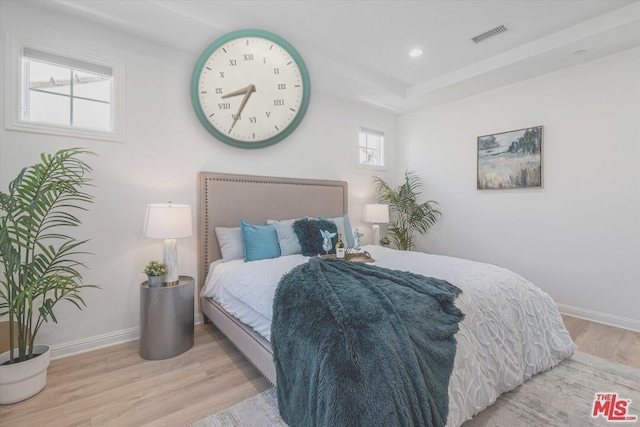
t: 8:35
